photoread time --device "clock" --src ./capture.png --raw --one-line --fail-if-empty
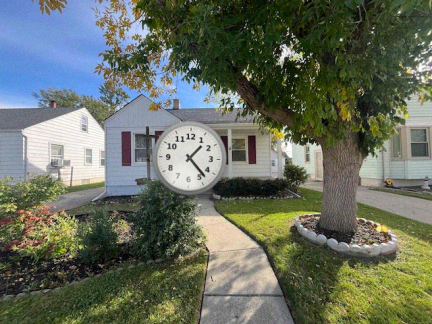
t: 1:23
